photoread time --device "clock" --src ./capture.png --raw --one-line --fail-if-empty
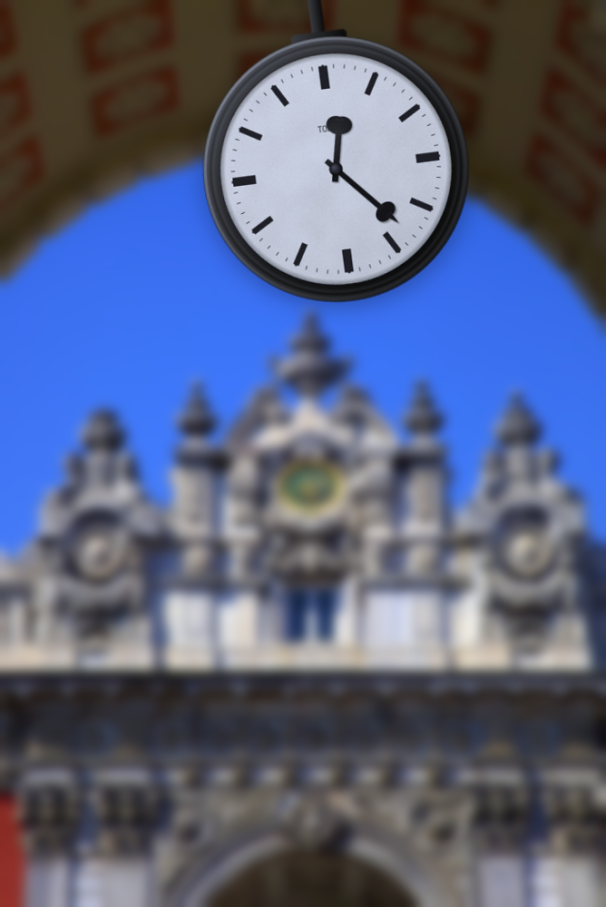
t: 12:23
